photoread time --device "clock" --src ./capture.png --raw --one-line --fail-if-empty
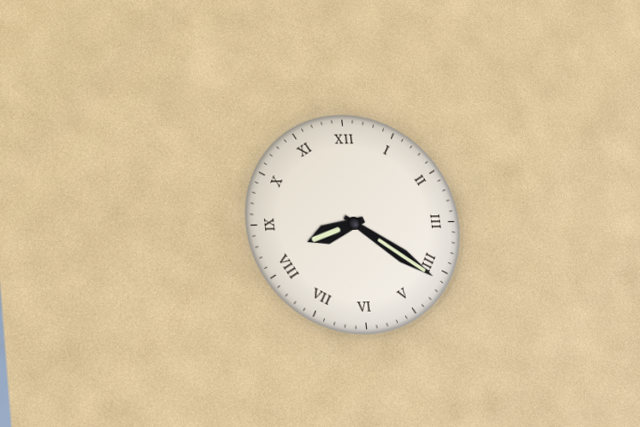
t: 8:21
